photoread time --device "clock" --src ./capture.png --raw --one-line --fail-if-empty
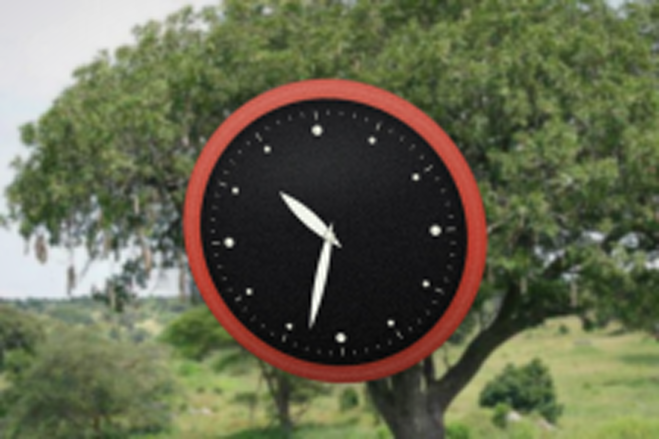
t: 10:33
